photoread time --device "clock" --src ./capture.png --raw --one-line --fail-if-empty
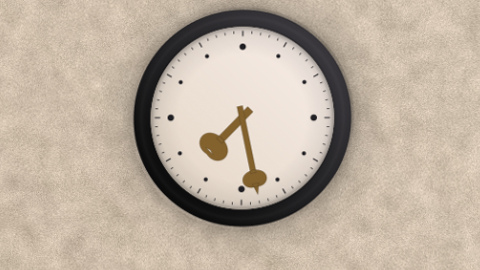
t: 7:28
